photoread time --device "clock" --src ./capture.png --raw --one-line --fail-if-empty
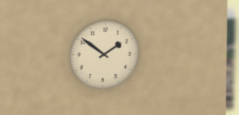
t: 1:51
